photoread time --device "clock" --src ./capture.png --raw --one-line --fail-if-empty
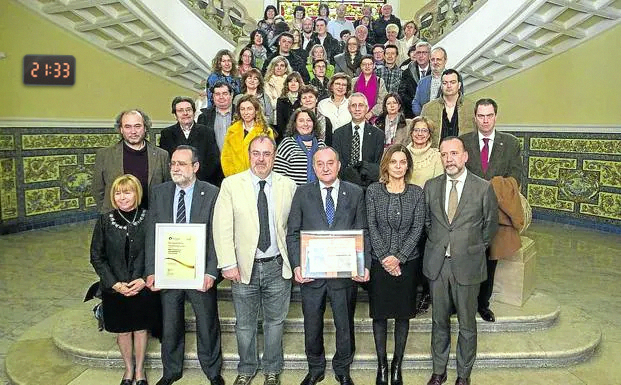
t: 21:33
